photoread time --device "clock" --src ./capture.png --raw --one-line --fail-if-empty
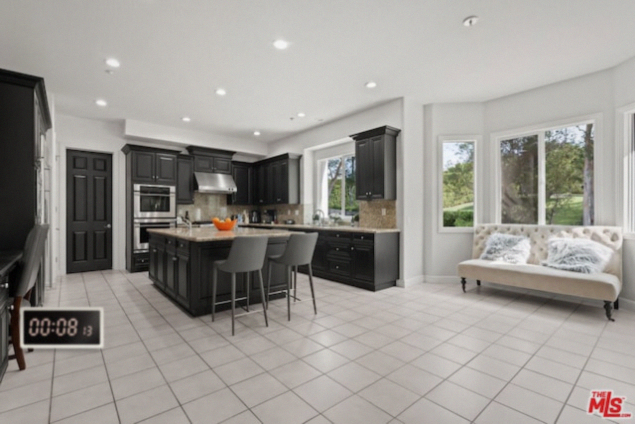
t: 0:08
